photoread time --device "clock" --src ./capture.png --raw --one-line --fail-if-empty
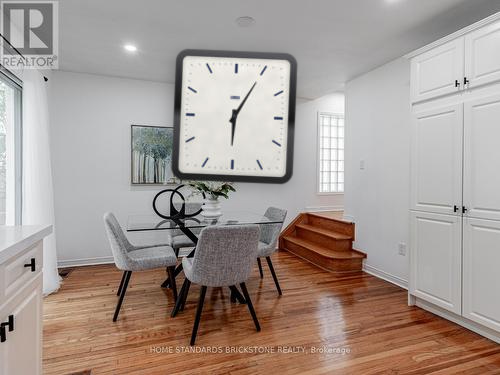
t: 6:05
